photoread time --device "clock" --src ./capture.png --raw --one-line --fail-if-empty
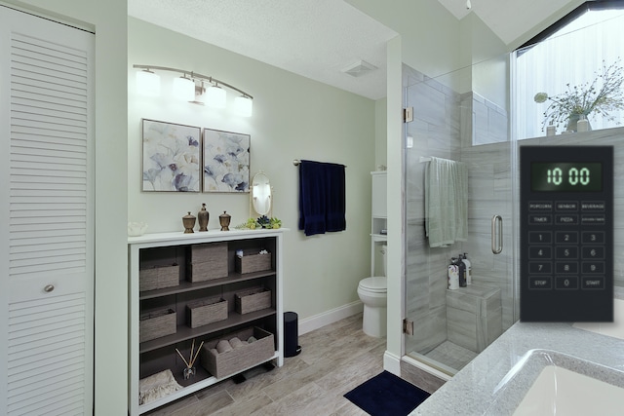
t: 10:00
